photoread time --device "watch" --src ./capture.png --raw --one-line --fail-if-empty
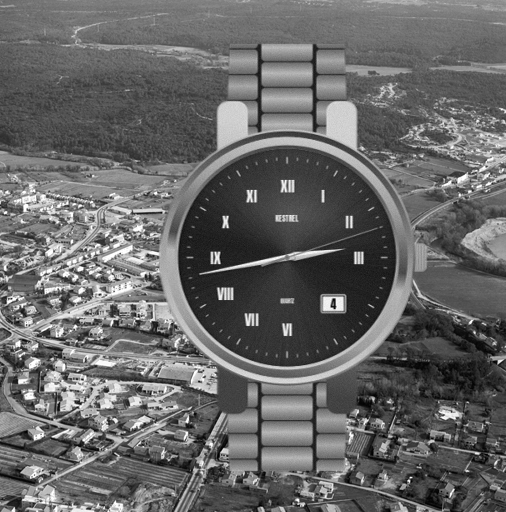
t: 2:43:12
